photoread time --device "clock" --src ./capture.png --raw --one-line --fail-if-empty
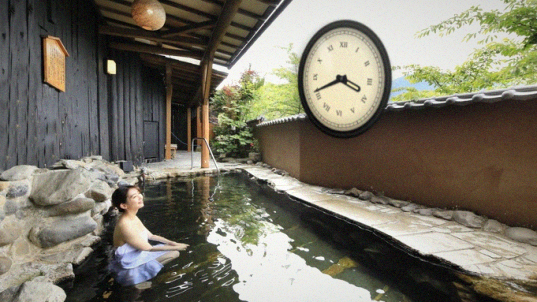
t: 3:41
